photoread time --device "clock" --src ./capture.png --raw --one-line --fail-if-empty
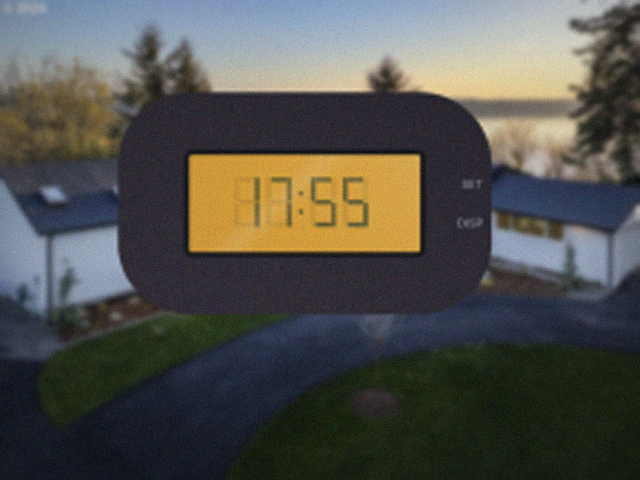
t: 17:55
